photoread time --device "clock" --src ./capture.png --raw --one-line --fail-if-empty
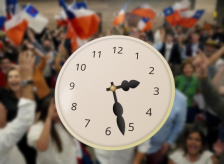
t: 2:27
